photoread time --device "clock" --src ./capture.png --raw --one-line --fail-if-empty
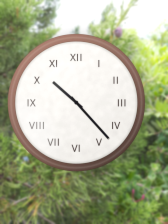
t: 10:23
